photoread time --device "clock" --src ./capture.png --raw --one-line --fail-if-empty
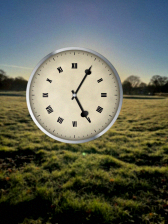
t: 5:05
